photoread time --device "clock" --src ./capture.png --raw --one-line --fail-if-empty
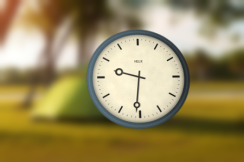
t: 9:31
